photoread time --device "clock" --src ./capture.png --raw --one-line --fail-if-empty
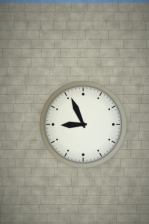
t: 8:56
